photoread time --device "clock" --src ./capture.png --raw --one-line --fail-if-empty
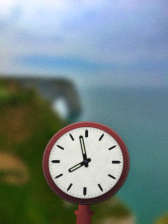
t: 7:58
